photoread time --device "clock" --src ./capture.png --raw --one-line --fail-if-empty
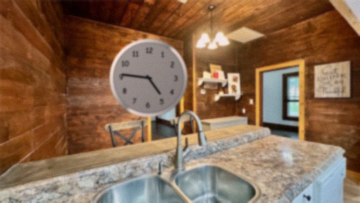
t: 4:46
